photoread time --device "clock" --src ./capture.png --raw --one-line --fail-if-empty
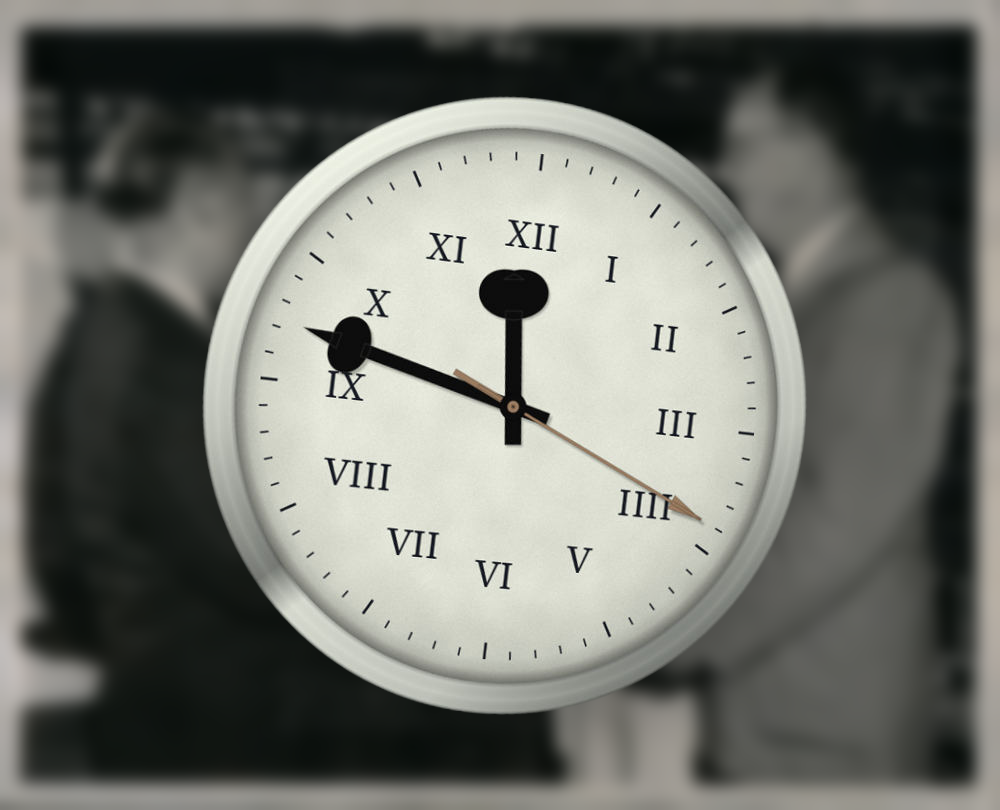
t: 11:47:19
